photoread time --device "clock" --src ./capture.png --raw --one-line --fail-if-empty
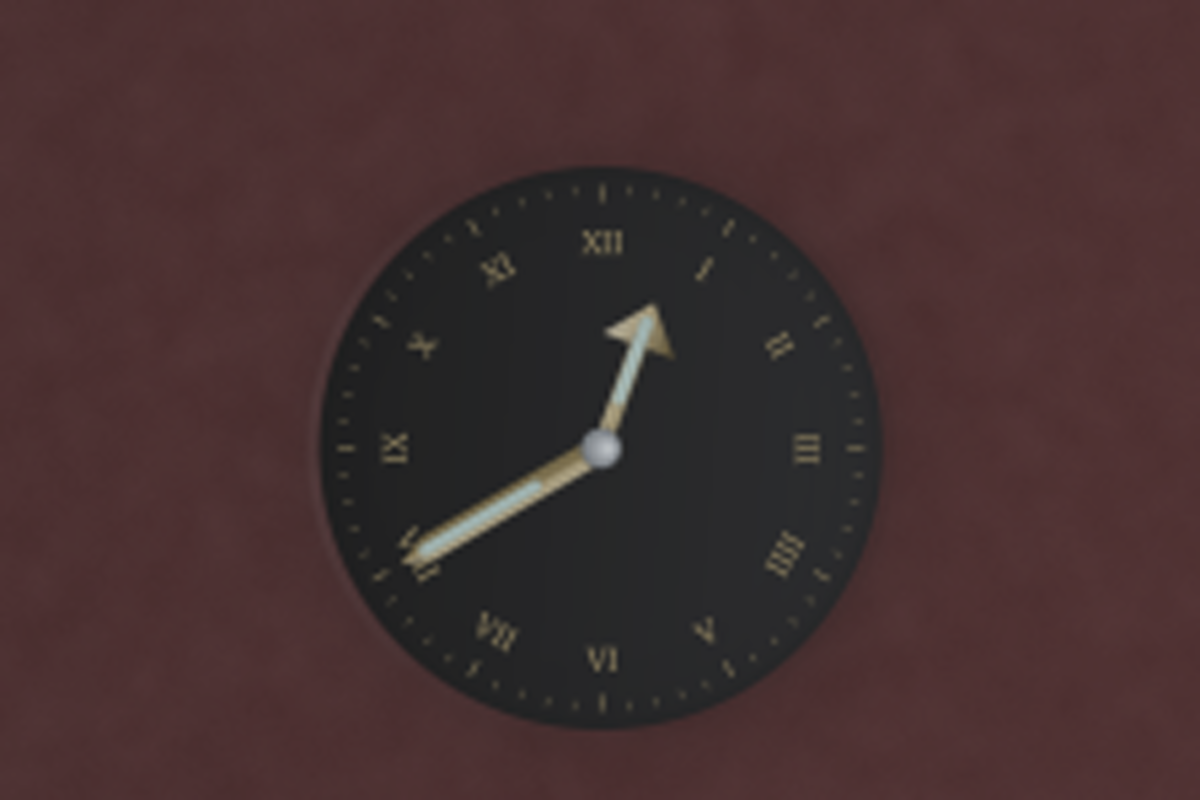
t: 12:40
